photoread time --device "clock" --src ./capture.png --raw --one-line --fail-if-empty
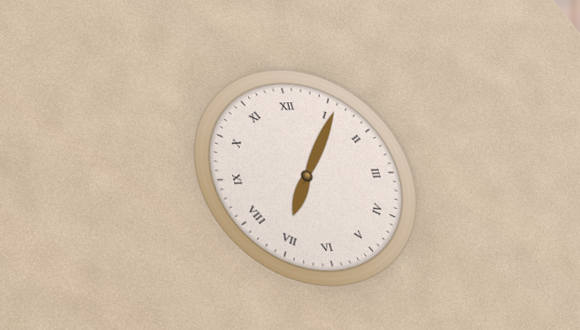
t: 7:06
